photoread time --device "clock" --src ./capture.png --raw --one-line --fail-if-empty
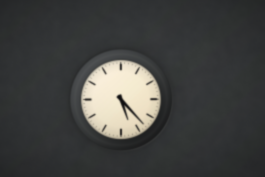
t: 5:23
